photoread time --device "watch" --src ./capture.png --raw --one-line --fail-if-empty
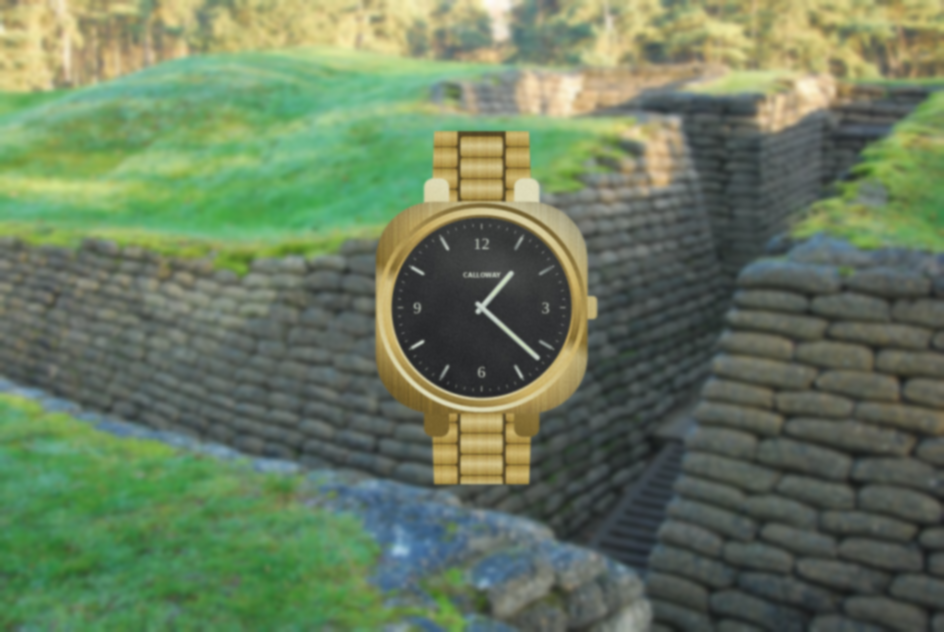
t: 1:22
